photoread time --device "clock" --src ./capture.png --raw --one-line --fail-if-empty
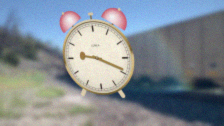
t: 9:19
